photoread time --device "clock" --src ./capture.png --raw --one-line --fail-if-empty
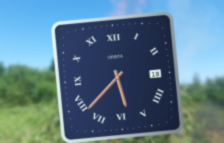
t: 5:38
